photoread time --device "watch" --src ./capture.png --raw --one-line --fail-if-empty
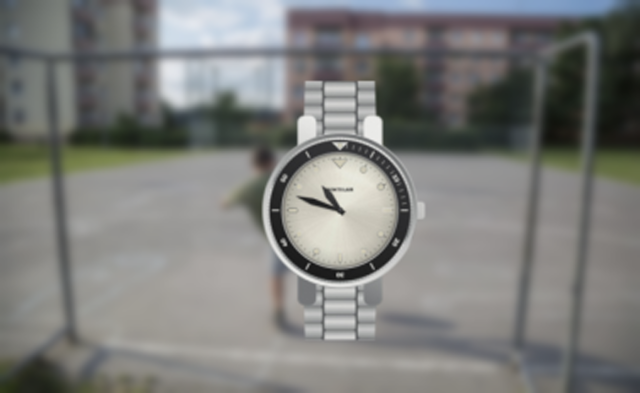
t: 10:48
